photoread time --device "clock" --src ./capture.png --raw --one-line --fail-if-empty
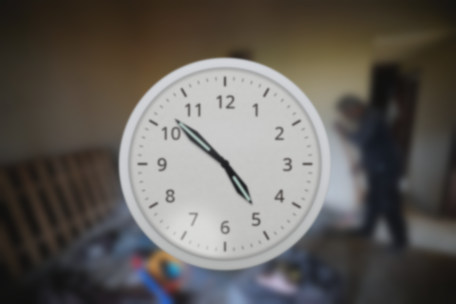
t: 4:52
